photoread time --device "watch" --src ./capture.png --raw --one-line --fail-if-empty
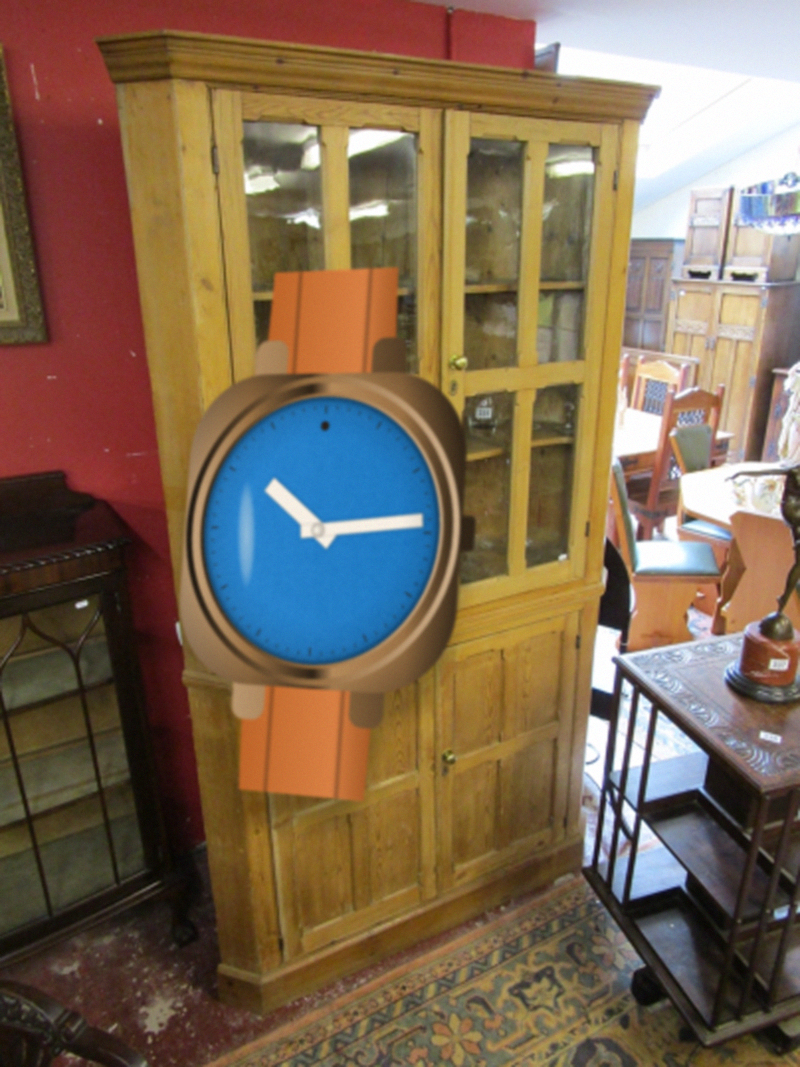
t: 10:14
